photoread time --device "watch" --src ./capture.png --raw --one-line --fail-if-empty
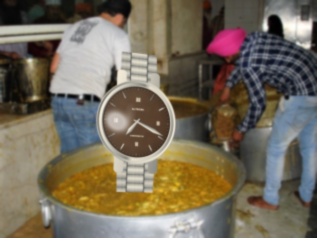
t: 7:19
